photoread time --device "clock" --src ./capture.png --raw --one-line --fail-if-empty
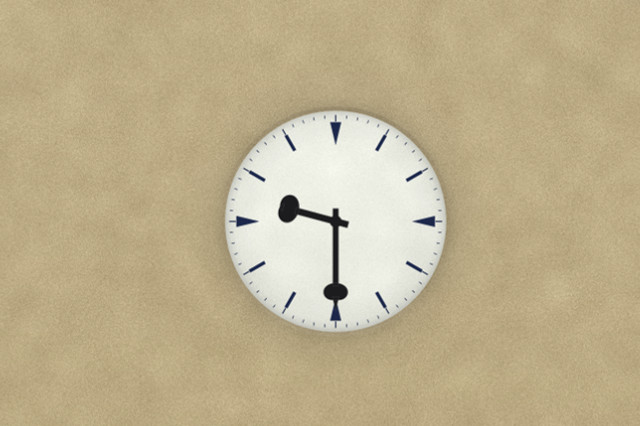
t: 9:30
